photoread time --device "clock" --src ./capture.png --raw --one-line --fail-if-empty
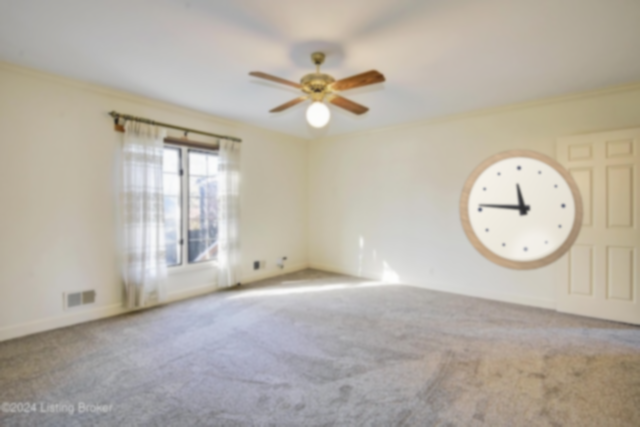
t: 11:46
